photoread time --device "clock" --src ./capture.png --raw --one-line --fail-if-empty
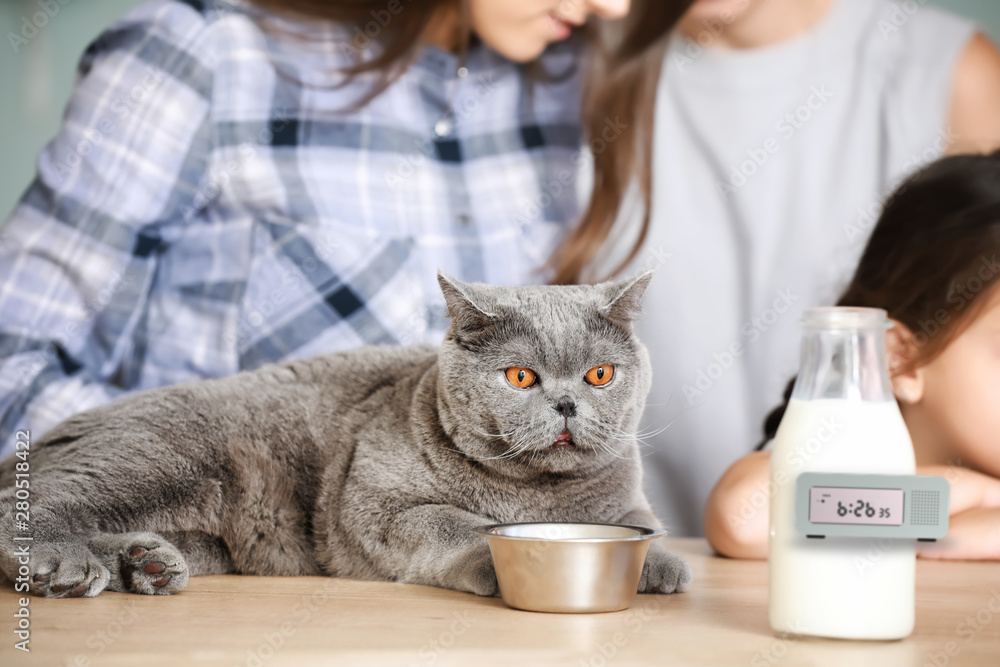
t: 6:26
